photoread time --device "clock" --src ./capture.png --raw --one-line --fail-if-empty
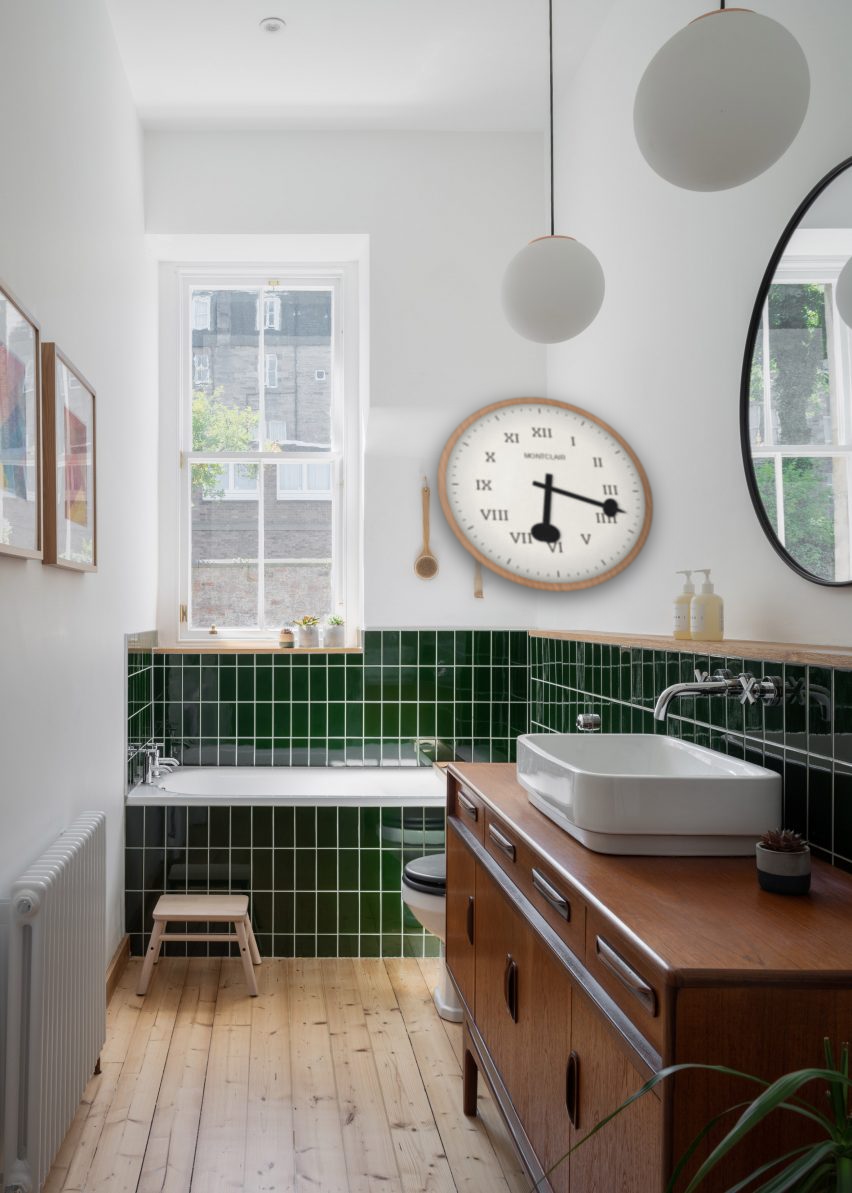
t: 6:18
